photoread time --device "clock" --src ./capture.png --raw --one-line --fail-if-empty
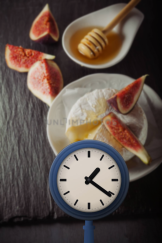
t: 1:21
